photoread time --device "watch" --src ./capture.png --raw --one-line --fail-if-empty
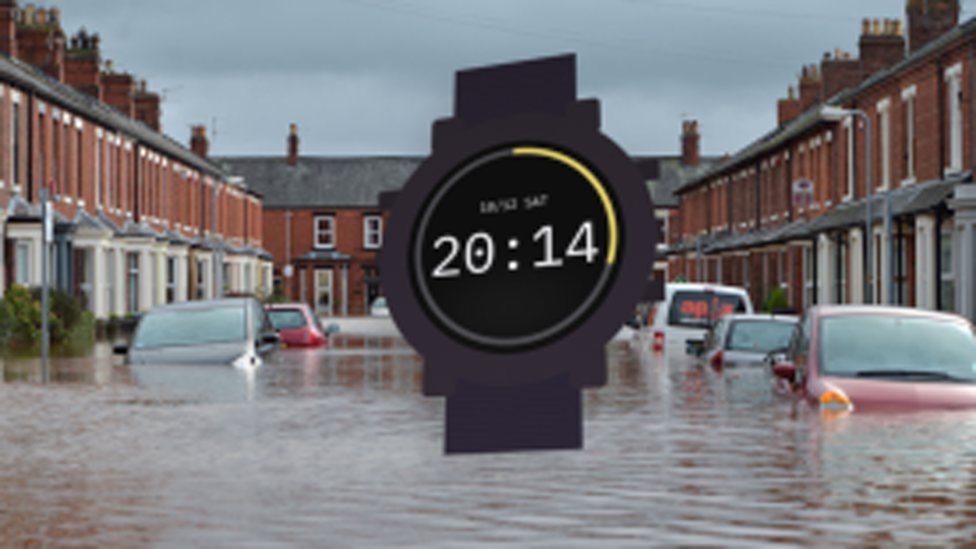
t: 20:14
